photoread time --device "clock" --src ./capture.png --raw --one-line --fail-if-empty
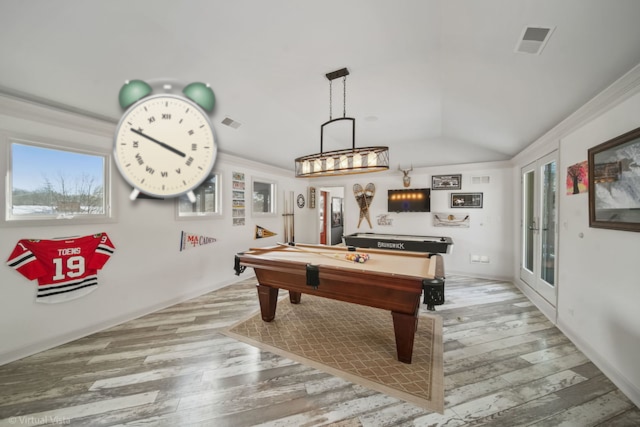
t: 3:49
